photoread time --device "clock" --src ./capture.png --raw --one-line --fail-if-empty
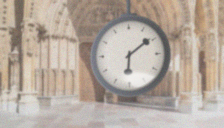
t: 6:09
